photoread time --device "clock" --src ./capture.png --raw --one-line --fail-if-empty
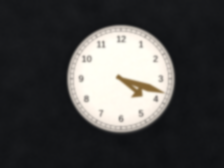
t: 4:18
